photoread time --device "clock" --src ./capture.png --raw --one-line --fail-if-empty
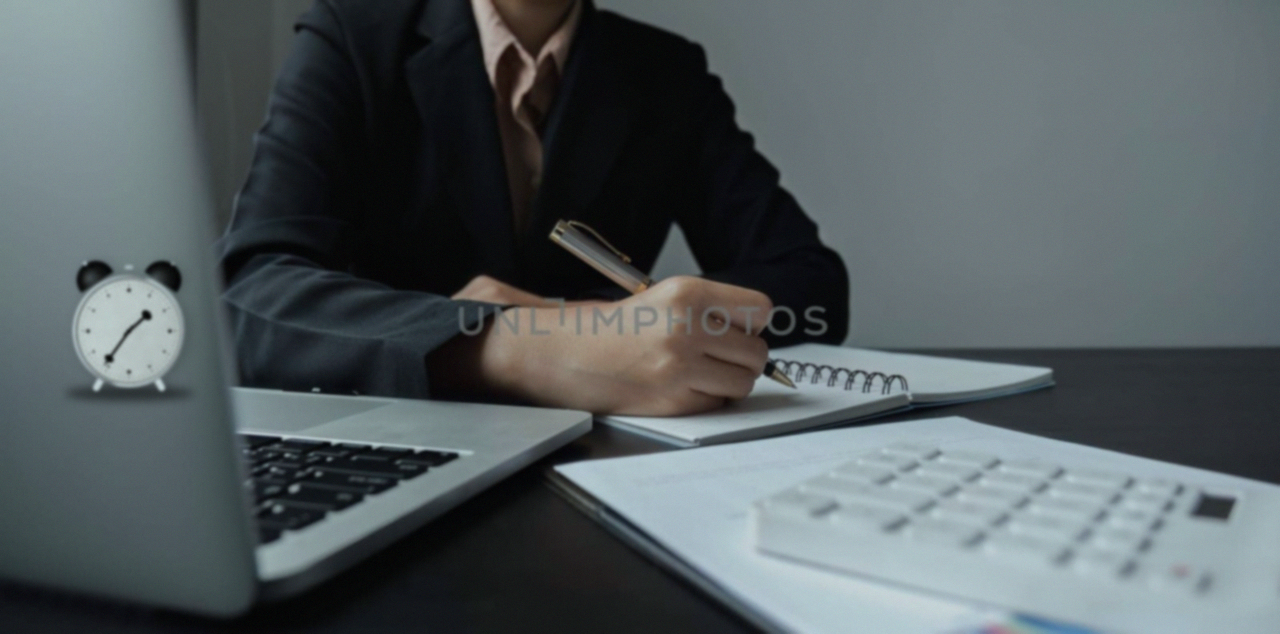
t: 1:36
